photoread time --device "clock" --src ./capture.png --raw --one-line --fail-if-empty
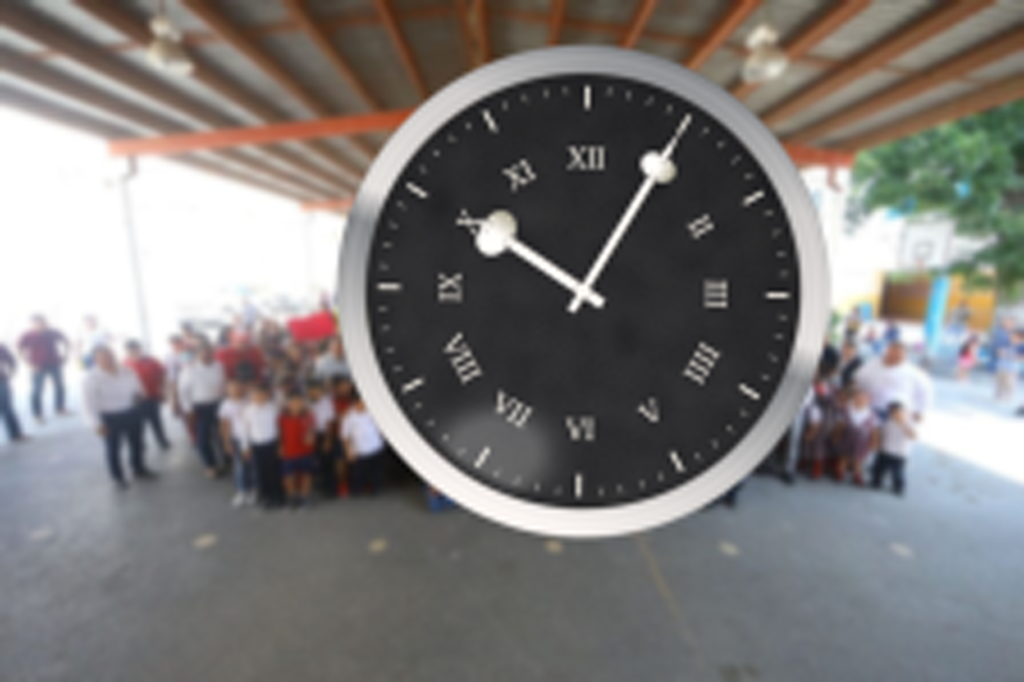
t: 10:05
